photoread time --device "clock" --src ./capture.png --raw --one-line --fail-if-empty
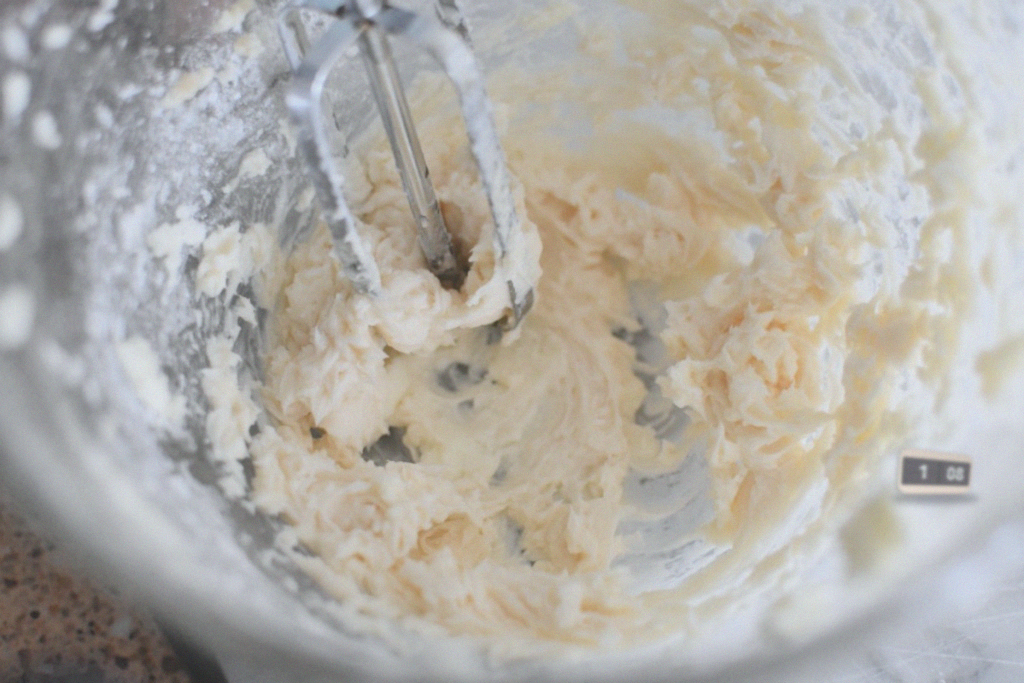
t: 1:08
